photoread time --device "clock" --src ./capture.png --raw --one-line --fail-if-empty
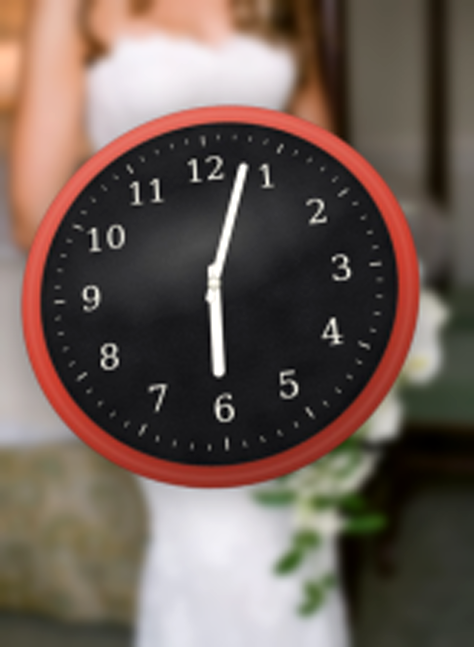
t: 6:03
